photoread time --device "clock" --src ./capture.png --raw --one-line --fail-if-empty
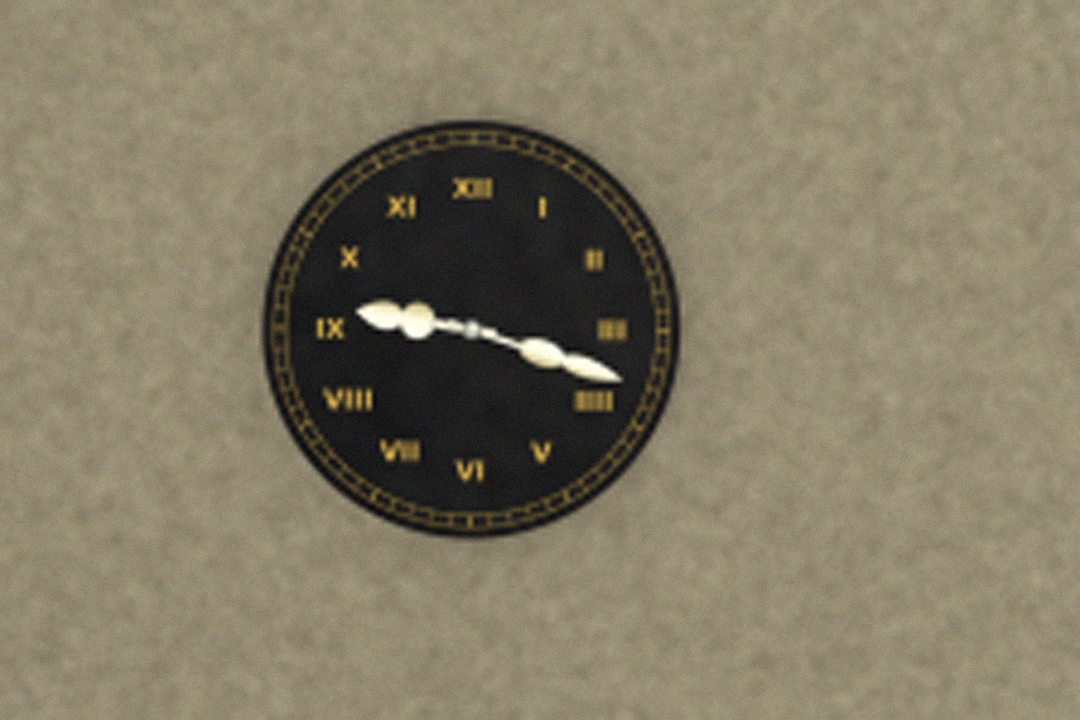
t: 9:18
